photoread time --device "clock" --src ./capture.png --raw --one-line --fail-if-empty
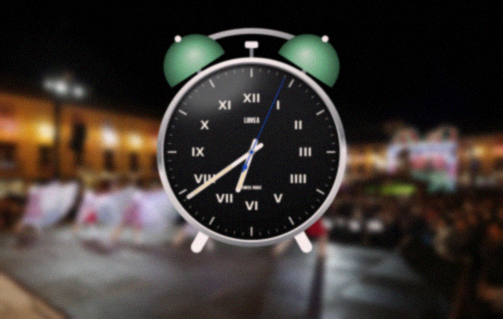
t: 6:39:04
